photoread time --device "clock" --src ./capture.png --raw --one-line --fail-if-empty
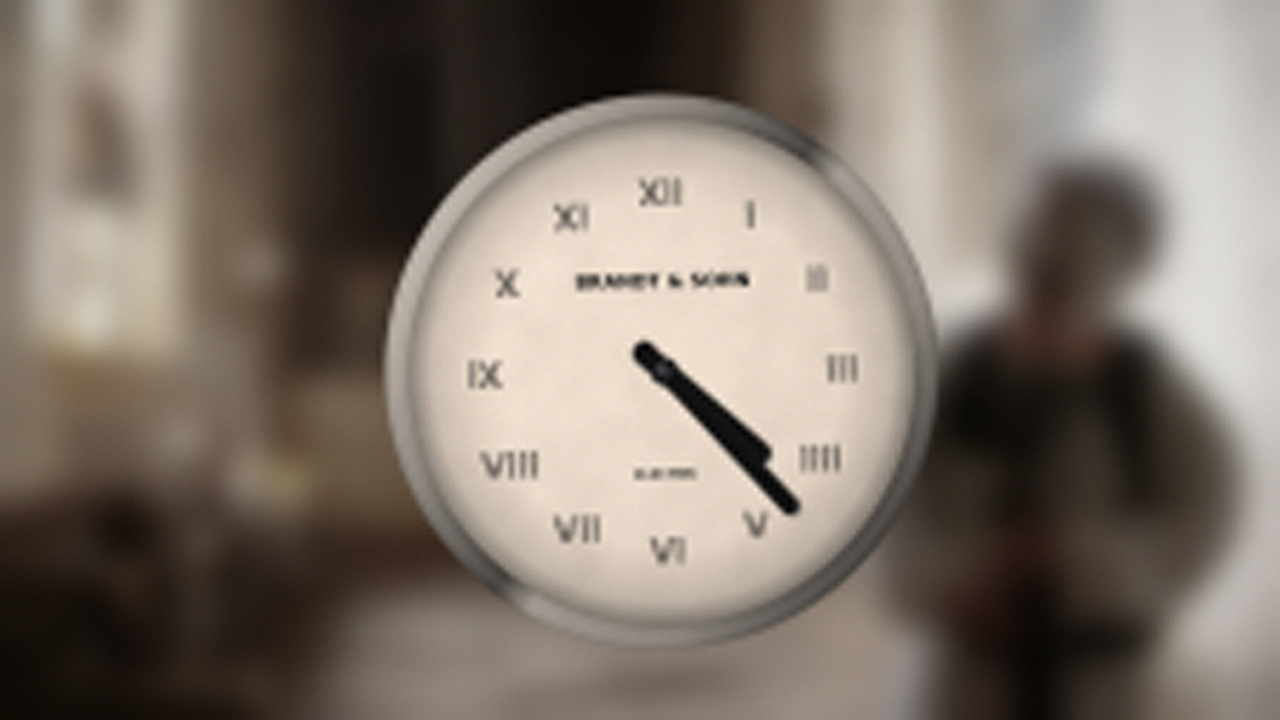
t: 4:23
